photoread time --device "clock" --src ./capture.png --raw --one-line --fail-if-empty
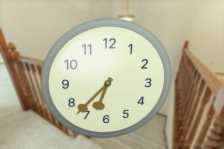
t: 6:37
